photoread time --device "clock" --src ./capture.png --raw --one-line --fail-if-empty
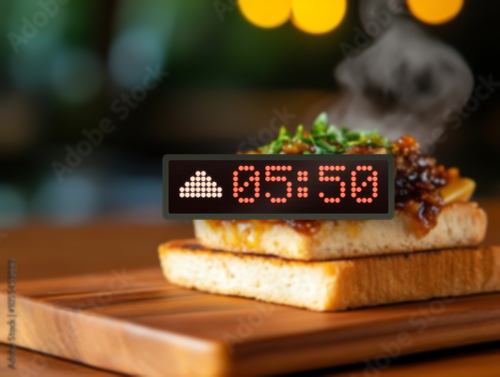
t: 5:50
